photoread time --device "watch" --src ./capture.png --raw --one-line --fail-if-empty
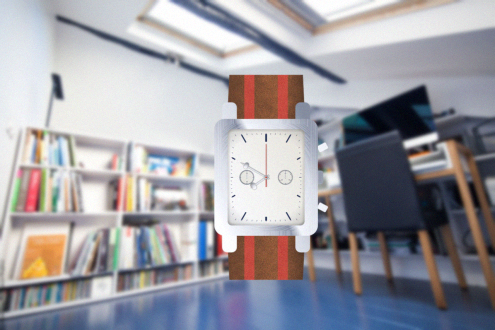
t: 7:50
